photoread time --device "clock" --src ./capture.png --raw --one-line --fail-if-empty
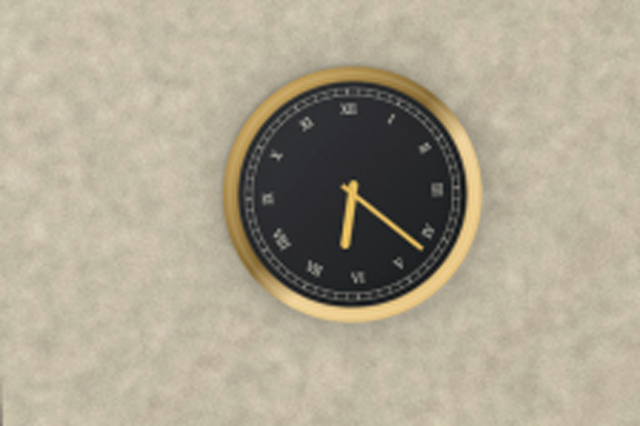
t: 6:22
